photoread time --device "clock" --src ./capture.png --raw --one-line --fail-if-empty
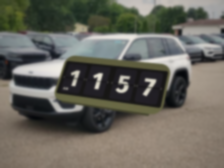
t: 11:57
